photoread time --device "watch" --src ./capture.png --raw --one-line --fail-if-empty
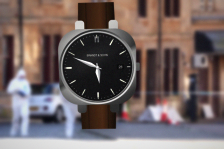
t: 5:49
